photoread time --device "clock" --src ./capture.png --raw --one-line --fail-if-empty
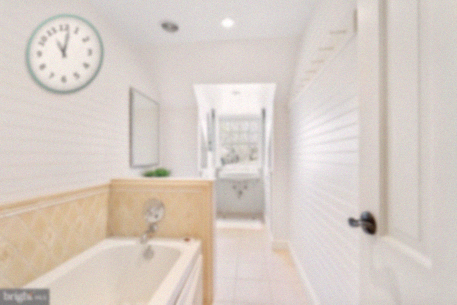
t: 11:02
